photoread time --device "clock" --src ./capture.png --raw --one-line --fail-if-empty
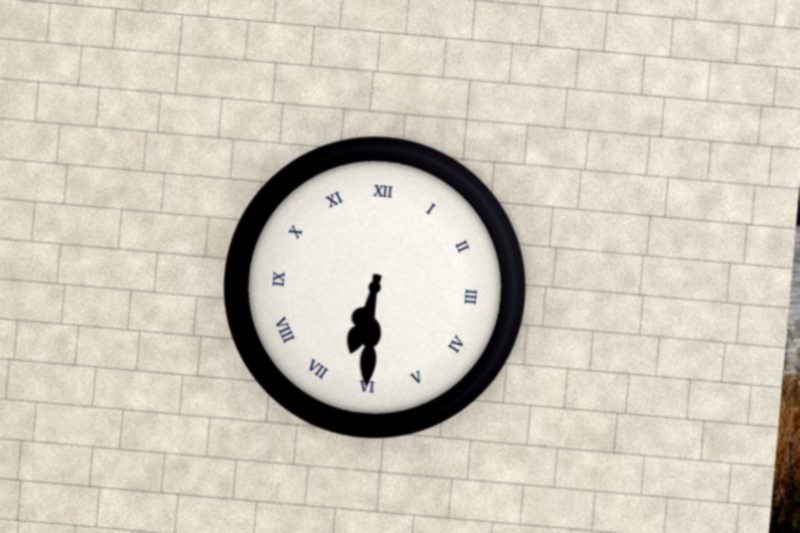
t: 6:30
